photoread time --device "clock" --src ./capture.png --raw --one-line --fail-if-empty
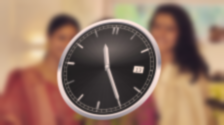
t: 11:25
